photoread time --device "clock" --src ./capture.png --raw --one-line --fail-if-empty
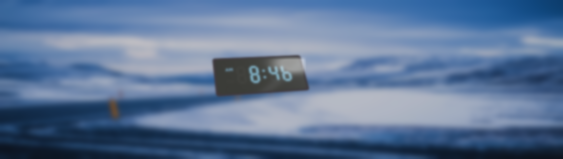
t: 8:46
